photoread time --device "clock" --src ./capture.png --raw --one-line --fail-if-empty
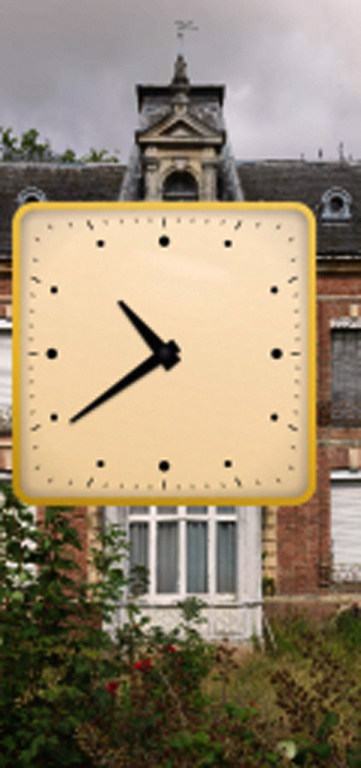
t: 10:39
